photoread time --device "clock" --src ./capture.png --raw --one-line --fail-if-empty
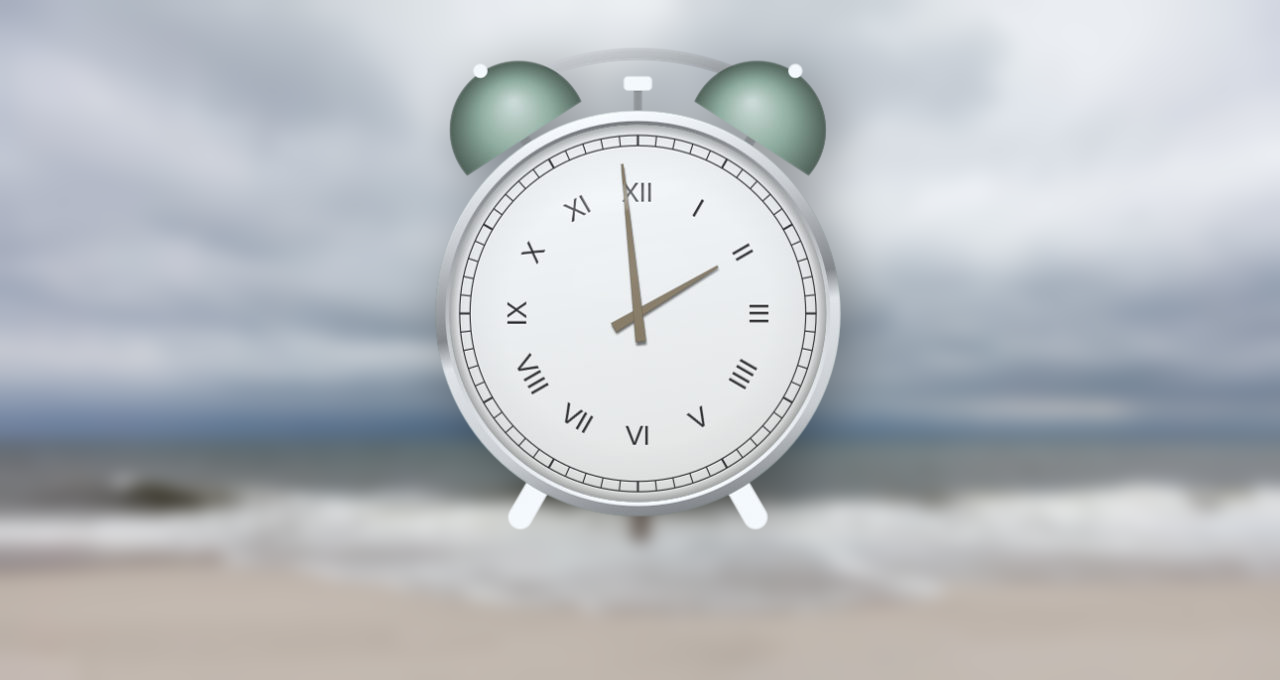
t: 1:59
